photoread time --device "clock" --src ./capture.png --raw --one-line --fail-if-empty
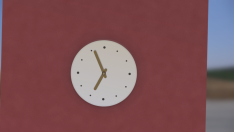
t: 6:56
